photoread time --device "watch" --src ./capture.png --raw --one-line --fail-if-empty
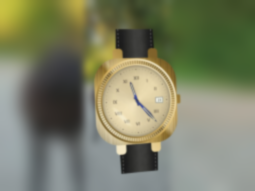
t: 11:23
